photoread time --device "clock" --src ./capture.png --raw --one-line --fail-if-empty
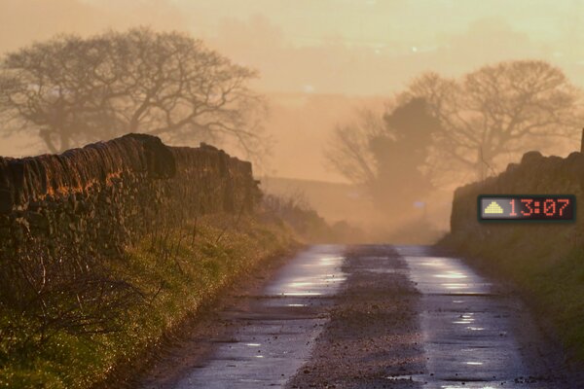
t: 13:07
